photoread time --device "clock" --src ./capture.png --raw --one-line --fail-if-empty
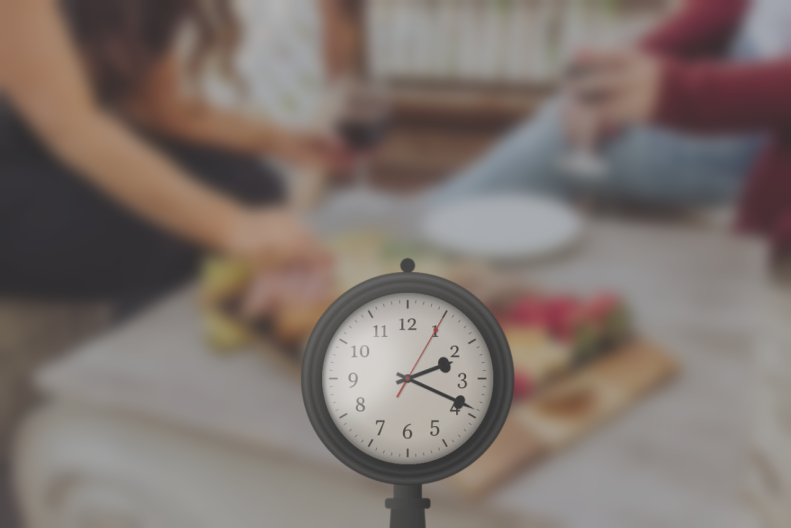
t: 2:19:05
